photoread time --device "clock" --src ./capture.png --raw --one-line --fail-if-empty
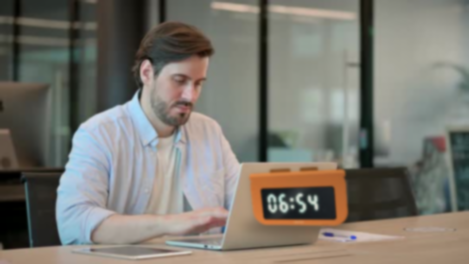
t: 6:54
